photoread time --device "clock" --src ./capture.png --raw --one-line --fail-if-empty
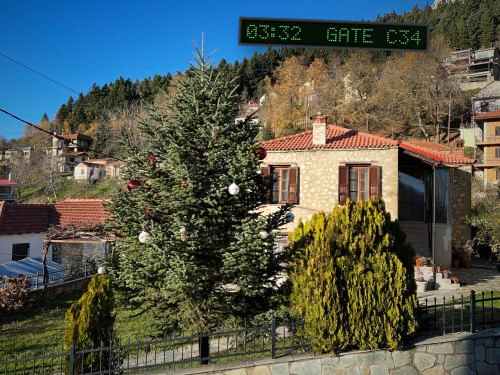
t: 3:32
